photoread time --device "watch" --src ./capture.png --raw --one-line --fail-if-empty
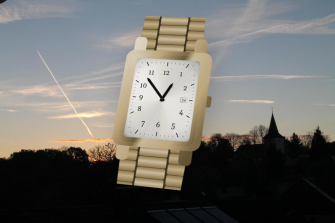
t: 12:53
